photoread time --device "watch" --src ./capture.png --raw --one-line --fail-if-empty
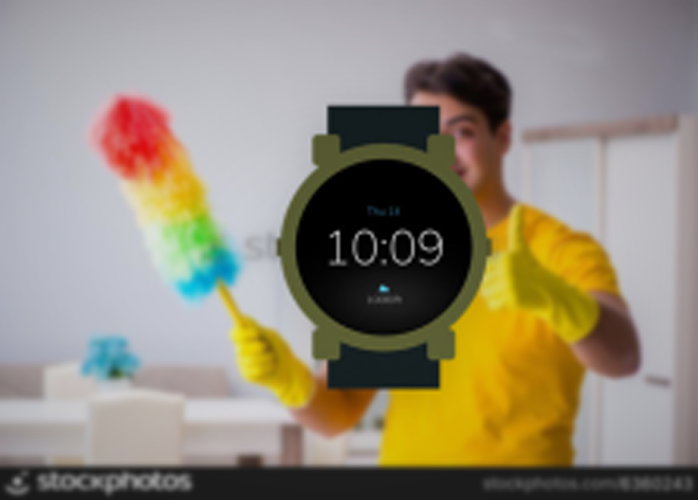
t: 10:09
